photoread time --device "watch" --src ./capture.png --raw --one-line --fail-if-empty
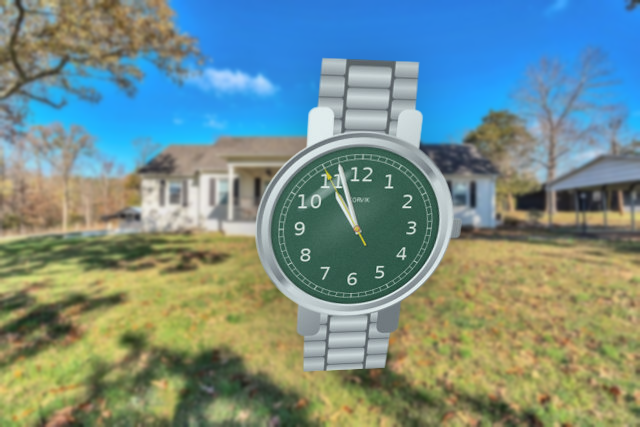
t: 10:56:55
